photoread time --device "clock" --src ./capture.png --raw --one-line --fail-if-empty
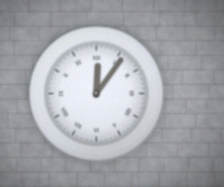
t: 12:06
